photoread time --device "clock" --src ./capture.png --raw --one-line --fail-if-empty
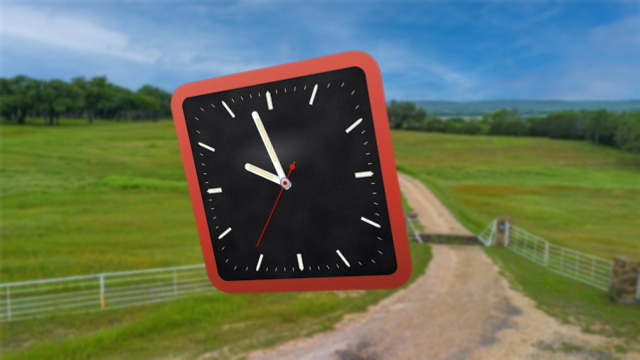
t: 9:57:36
